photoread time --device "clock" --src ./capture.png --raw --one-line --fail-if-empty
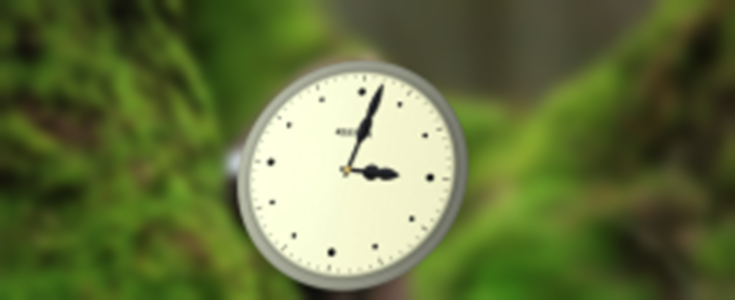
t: 3:02
